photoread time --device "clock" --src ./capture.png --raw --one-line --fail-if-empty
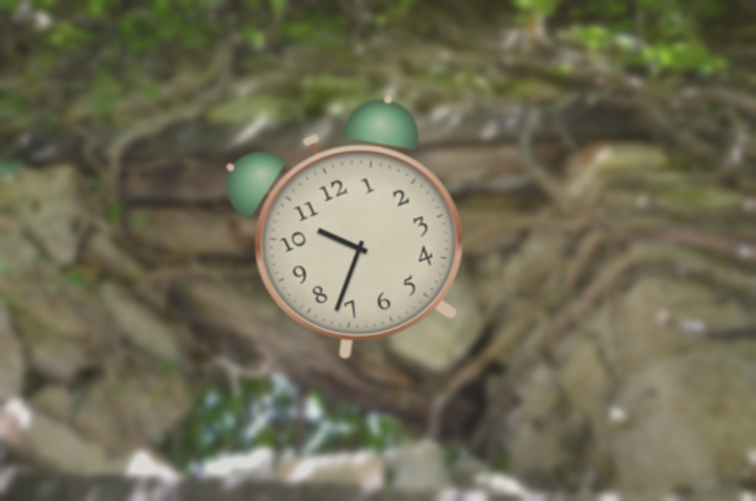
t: 10:37
